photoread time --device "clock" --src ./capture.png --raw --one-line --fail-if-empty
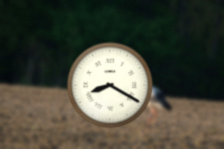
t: 8:20
